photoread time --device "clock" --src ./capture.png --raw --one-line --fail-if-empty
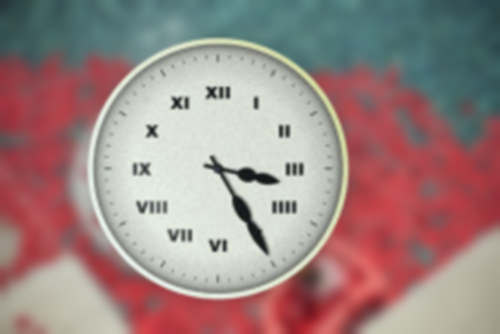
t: 3:25
